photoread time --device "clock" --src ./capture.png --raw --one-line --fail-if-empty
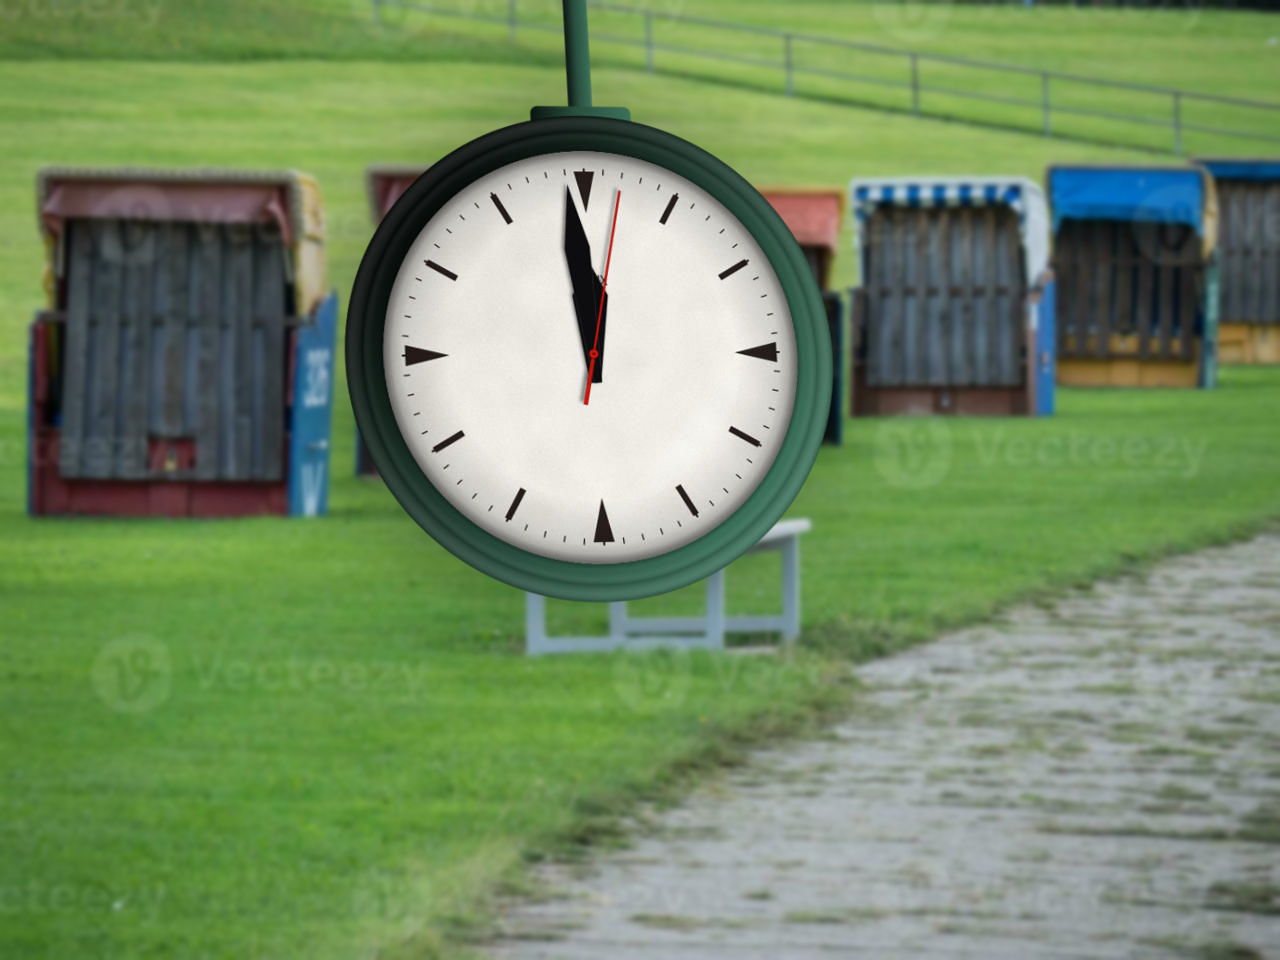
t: 11:59:02
